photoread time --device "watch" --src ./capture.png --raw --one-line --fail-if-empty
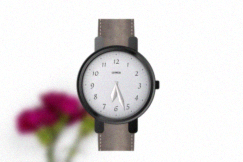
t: 6:27
